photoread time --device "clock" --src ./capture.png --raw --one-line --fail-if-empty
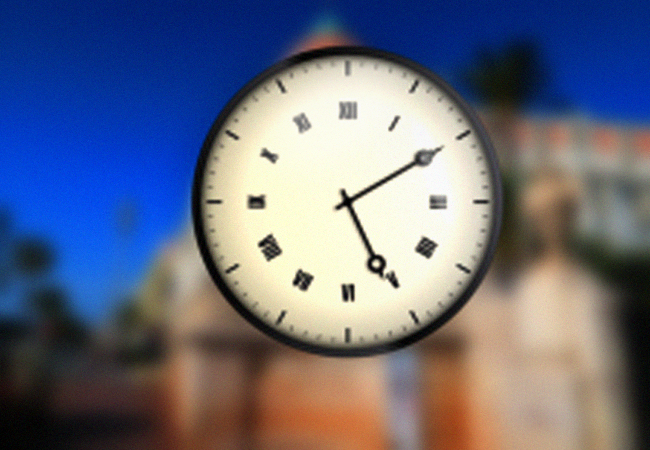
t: 5:10
